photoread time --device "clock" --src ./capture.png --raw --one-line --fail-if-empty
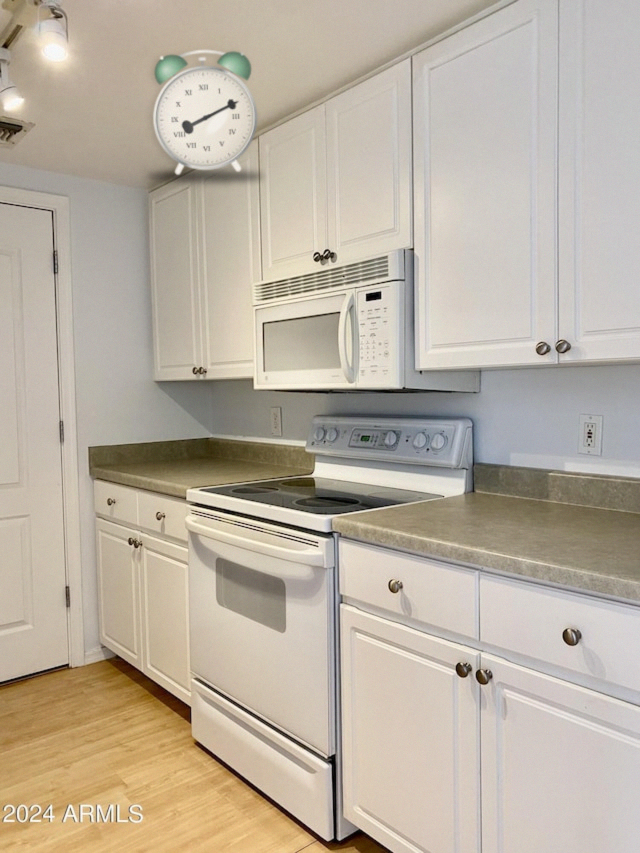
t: 8:11
